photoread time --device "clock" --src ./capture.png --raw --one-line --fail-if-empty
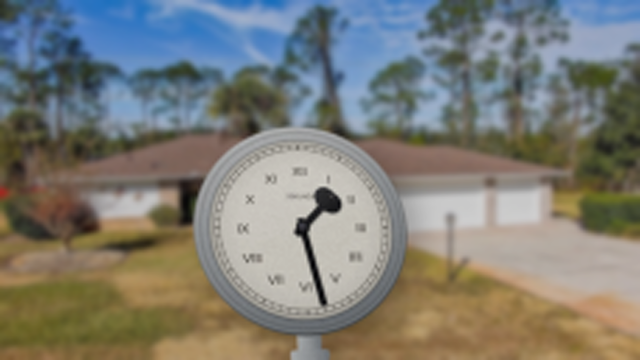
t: 1:28
